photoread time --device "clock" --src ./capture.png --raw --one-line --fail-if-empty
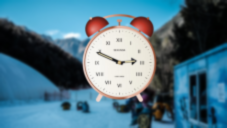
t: 2:49
